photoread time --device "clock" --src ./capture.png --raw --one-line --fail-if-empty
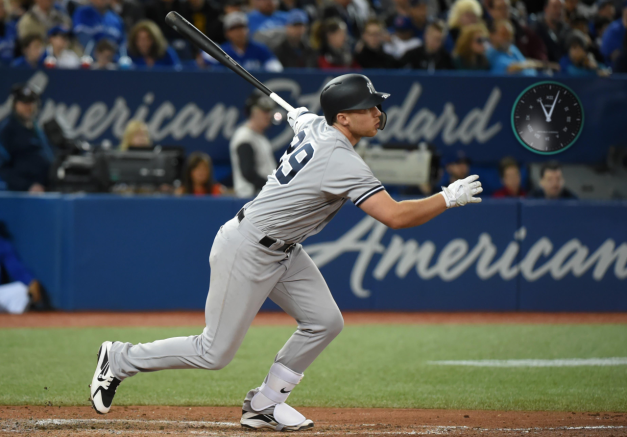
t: 11:03
